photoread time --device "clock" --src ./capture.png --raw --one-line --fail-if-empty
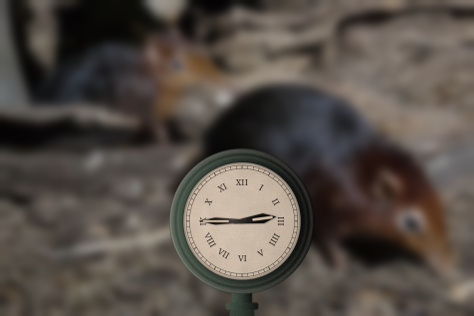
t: 2:45
